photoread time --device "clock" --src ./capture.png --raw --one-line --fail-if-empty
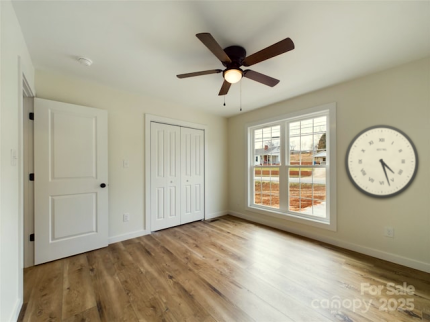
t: 4:27
